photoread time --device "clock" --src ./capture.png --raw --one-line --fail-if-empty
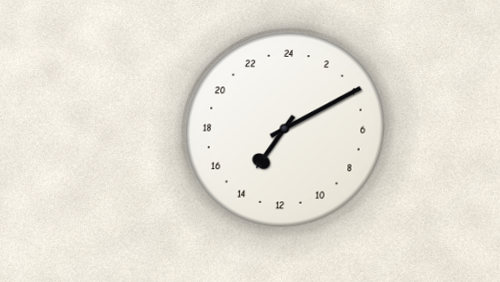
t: 14:10
